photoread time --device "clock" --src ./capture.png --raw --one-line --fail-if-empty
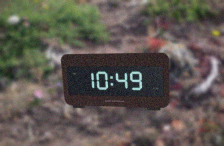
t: 10:49
